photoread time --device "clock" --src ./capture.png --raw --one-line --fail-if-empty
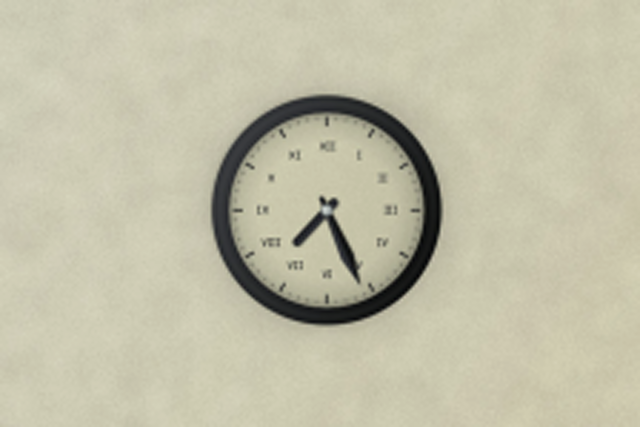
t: 7:26
